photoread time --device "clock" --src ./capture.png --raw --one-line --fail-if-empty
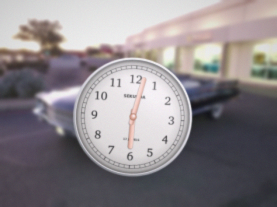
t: 6:02
